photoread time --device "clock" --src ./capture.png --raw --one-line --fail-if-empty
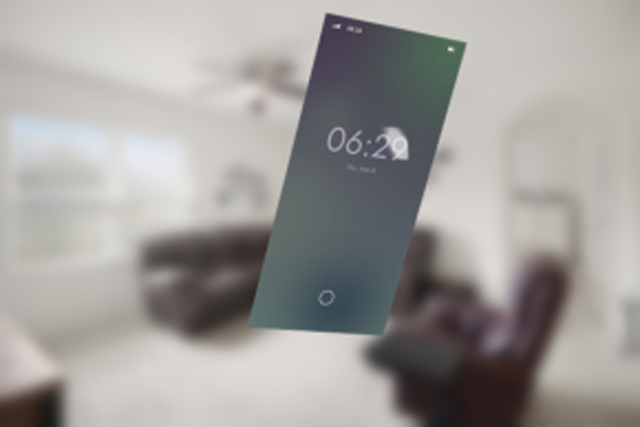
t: 6:29
